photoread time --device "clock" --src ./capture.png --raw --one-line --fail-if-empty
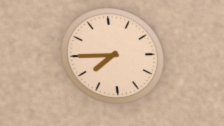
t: 7:45
